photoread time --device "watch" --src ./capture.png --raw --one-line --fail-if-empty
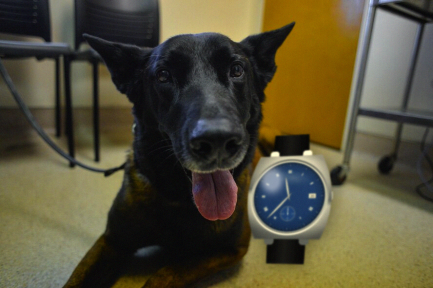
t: 11:37
